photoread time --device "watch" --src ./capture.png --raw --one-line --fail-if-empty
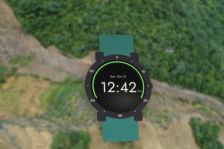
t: 12:42
